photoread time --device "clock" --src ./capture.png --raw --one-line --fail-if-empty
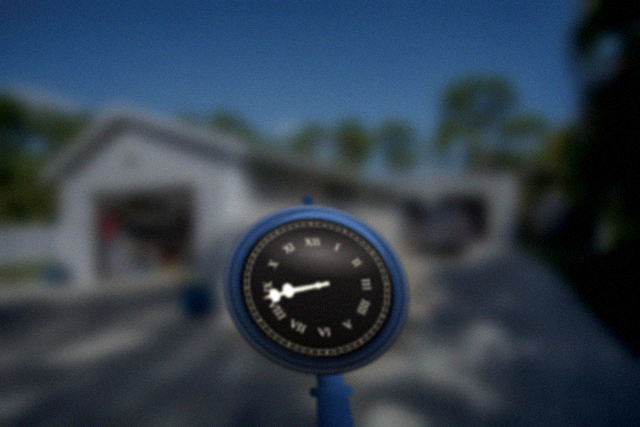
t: 8:43
